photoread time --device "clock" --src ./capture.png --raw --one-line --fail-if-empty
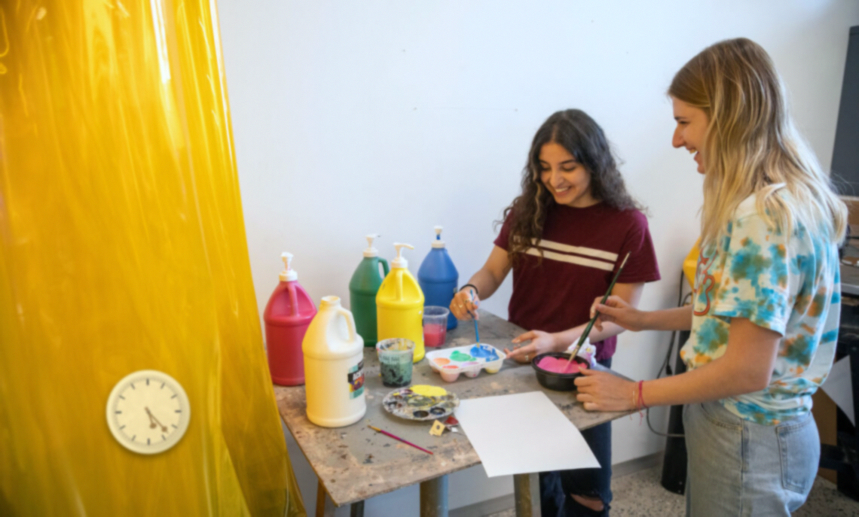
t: 5:23
